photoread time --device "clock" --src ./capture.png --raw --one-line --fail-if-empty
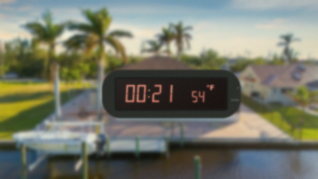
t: 0:21
